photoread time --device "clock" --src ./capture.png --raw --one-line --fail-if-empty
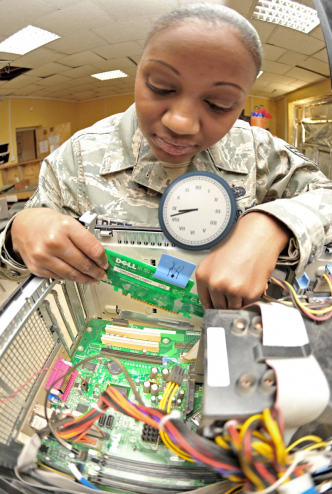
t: 8:42
